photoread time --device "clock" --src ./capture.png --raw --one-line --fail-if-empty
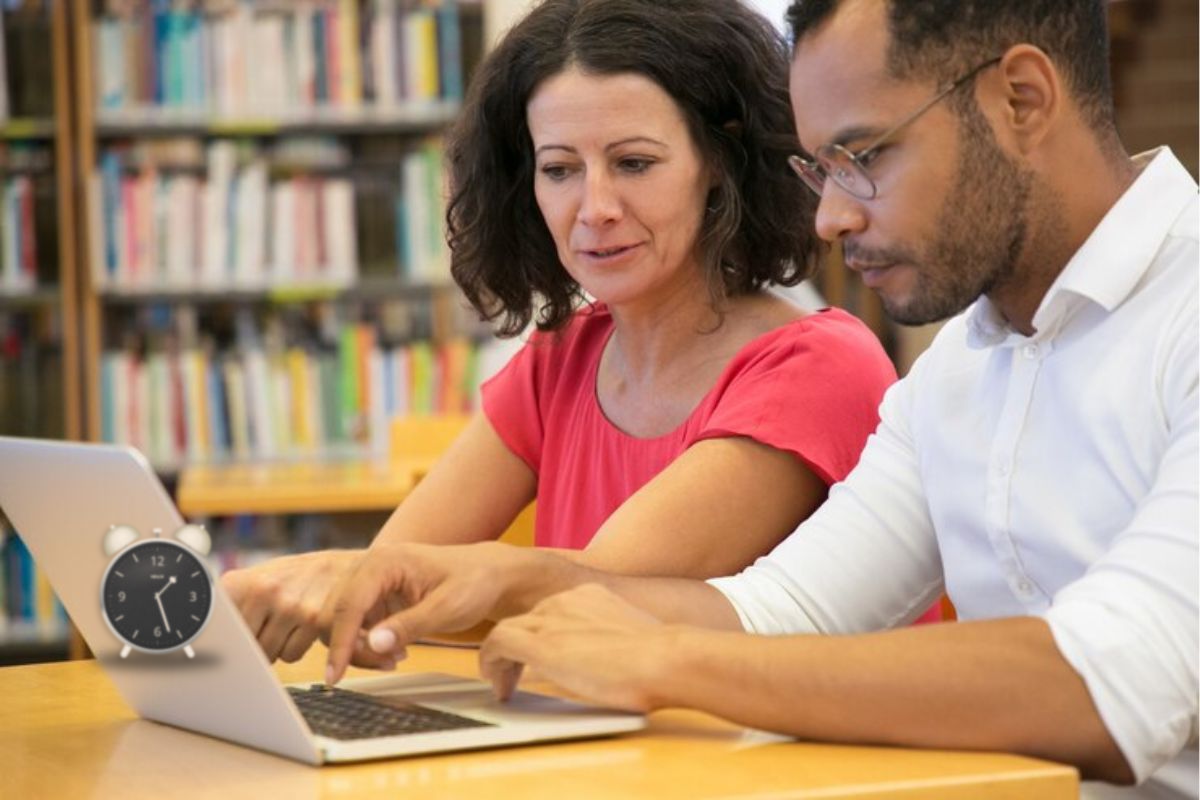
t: 1:27
